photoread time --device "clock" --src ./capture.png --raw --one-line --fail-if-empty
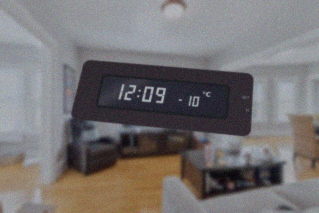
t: 12:09
